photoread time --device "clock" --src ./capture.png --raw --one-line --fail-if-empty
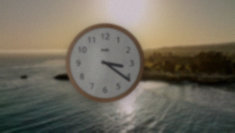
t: 3:21
